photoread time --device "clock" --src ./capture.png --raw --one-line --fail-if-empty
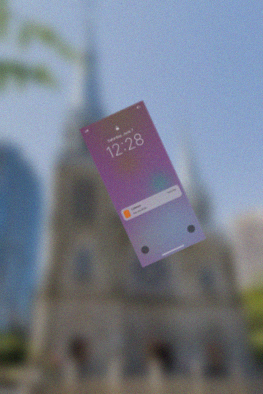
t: 12:28
